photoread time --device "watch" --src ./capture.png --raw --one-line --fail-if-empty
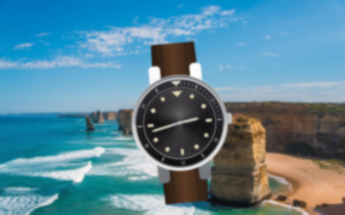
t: 2:43
